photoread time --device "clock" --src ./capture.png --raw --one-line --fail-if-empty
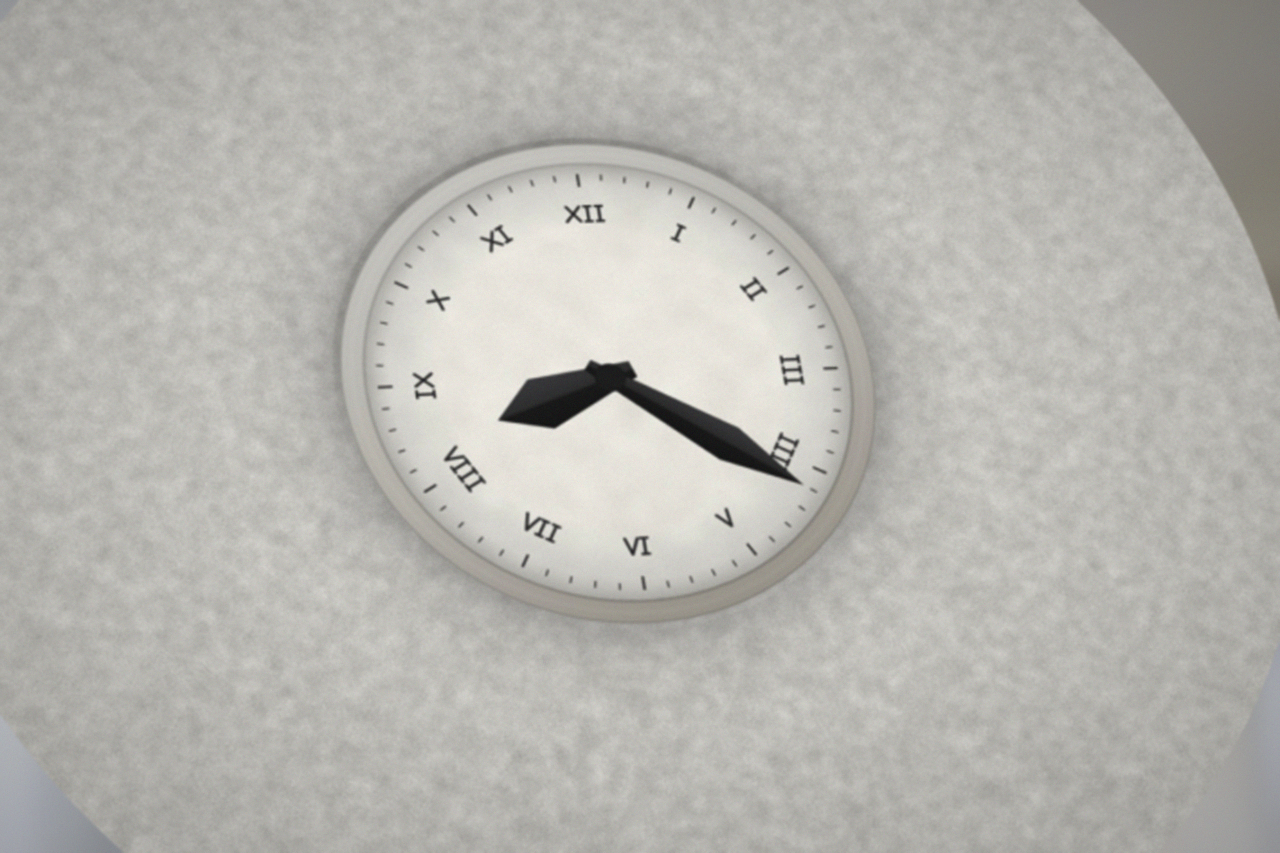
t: 8:21
